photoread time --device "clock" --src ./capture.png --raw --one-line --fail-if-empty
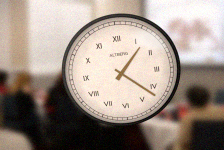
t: 1:22
